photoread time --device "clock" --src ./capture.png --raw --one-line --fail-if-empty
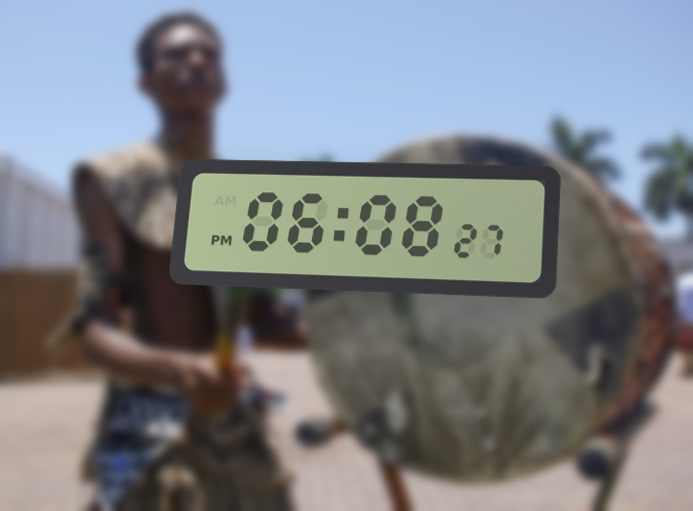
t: 6:08:27
